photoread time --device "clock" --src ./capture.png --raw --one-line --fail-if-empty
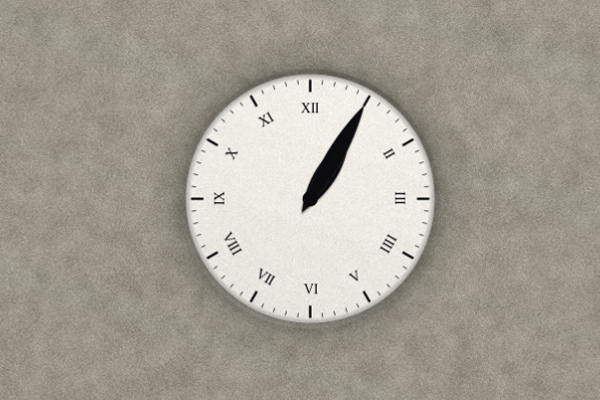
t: 1:05
